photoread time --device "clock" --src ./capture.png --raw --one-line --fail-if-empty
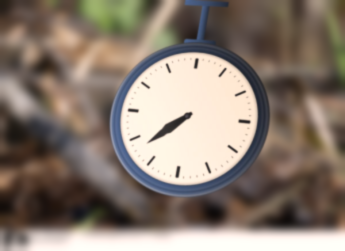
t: 7:38
